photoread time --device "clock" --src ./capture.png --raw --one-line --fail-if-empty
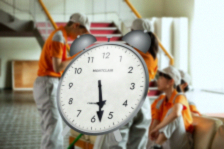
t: 5:28
